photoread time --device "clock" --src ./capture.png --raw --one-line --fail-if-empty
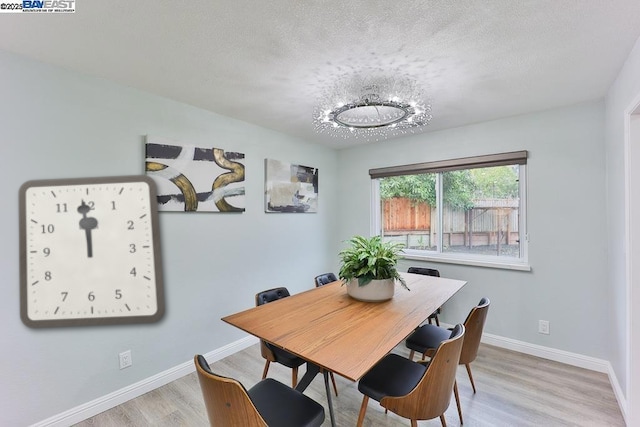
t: 11:59
